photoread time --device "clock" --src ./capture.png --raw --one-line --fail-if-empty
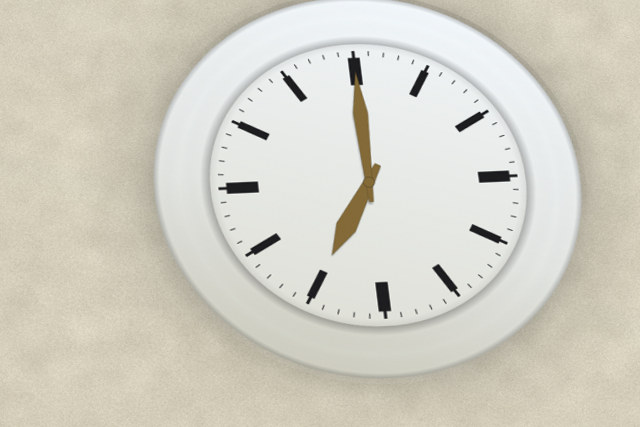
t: 7:00
